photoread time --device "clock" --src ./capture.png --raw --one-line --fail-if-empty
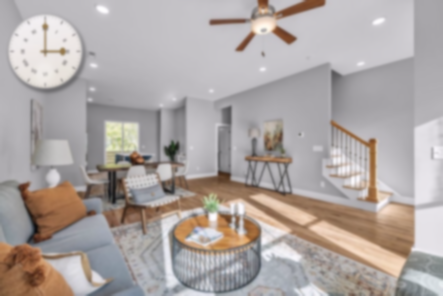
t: 3:00
